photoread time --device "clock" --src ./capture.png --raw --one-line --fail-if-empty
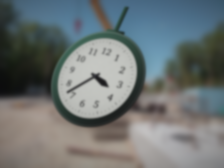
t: 3:37
